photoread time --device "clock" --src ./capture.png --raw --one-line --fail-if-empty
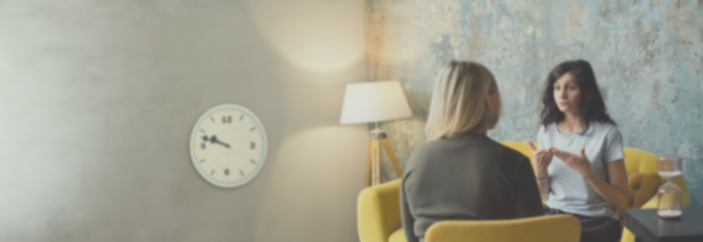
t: 9:48
